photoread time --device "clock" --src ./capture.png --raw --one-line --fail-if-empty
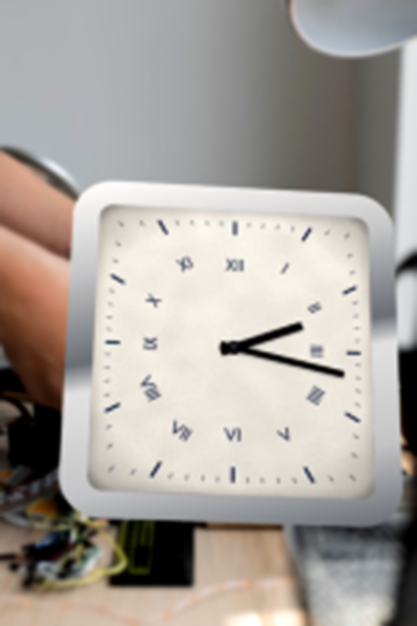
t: 2:17
